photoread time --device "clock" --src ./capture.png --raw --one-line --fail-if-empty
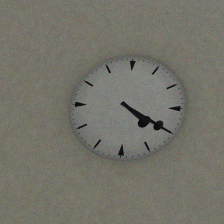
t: 4:20
